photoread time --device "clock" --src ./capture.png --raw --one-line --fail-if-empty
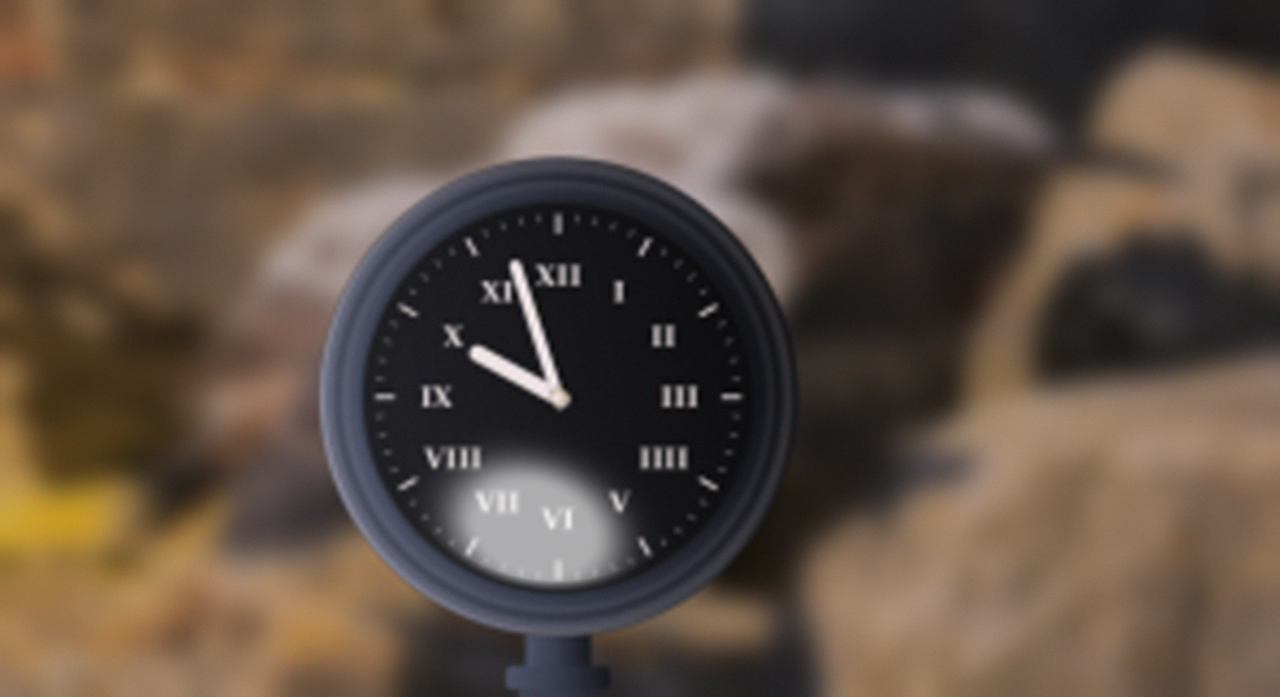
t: 9:57
